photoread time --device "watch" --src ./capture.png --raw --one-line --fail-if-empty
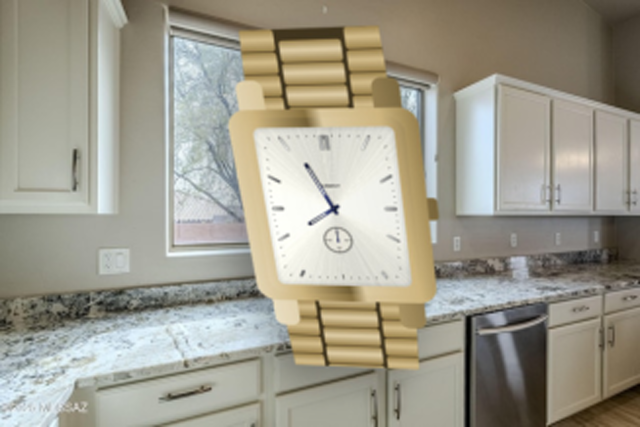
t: 7:56
